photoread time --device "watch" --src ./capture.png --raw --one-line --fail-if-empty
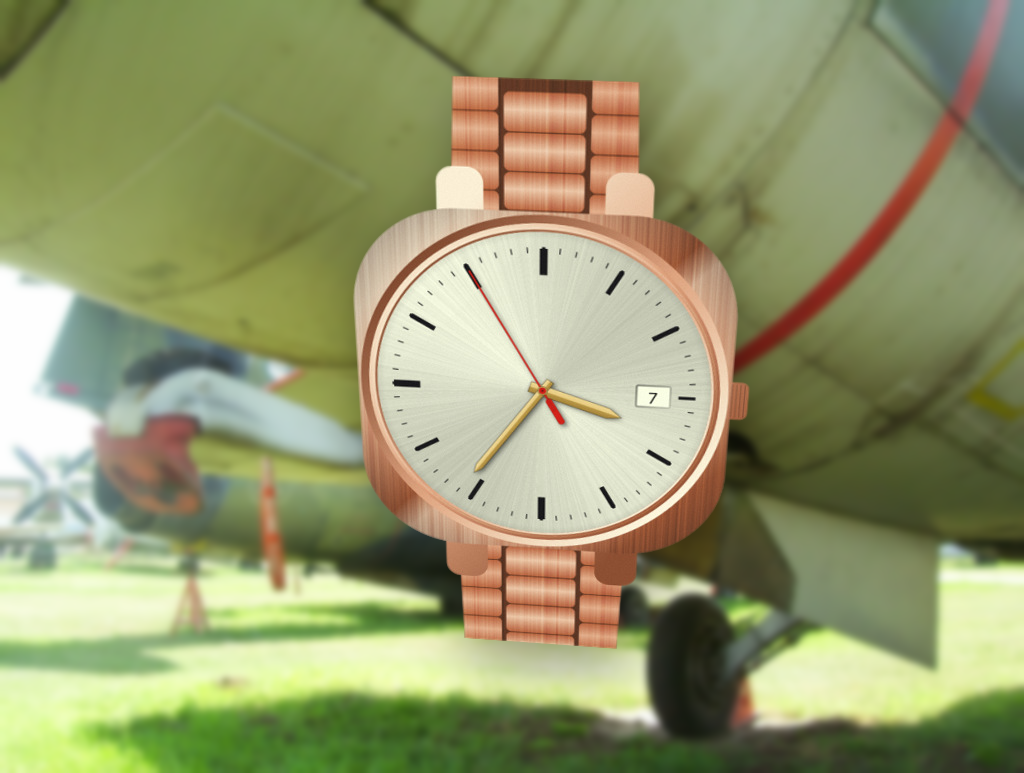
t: 3:35:55
